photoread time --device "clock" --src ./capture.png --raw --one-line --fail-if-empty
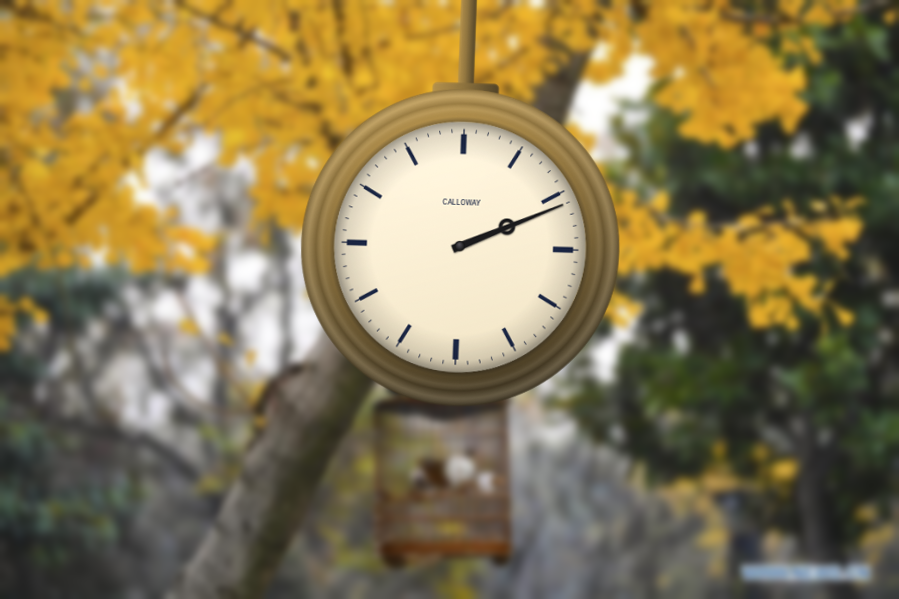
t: 2:11
